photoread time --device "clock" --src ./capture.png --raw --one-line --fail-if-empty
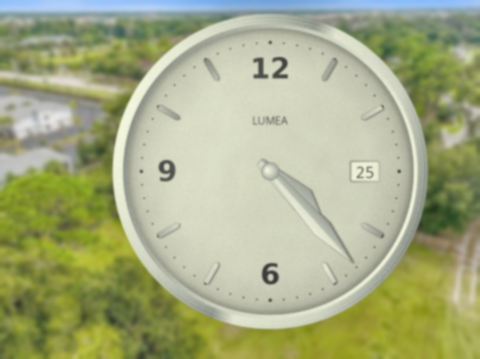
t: 4:23
